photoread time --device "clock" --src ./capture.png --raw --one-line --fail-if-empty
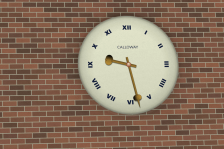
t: 9:28
